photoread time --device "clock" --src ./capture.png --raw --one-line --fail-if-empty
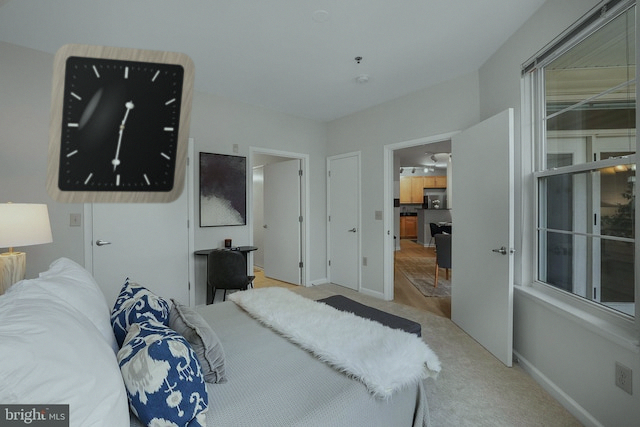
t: 12:31
